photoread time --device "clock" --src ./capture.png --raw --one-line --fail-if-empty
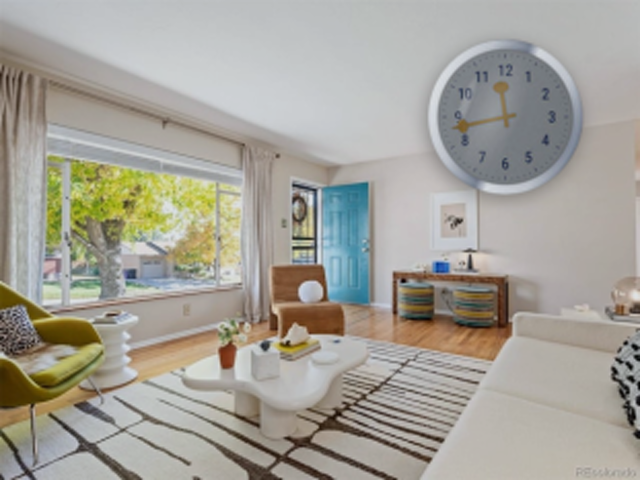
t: 11:43
